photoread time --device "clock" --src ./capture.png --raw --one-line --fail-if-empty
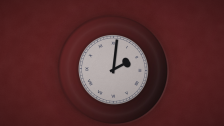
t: 2:01
